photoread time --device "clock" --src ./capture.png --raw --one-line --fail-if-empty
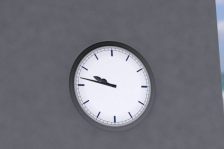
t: 9:47
